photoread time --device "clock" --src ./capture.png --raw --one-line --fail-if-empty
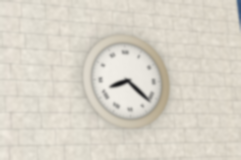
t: 8:22
